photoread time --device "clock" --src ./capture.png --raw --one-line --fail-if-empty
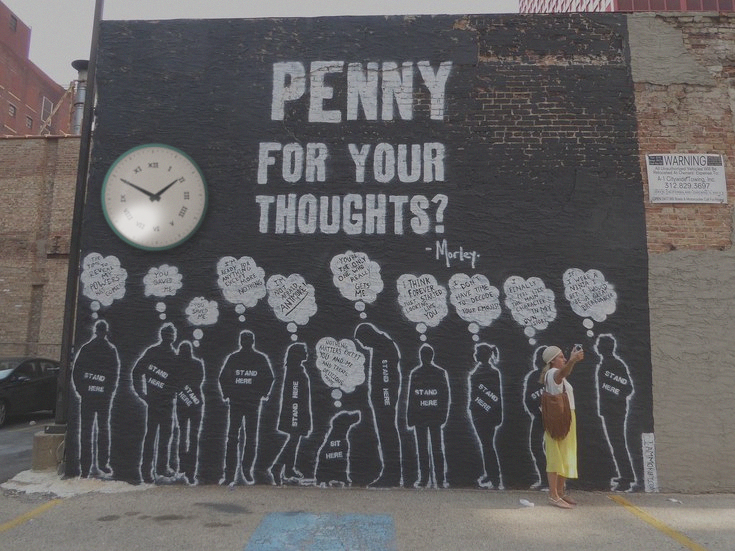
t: 1:50
